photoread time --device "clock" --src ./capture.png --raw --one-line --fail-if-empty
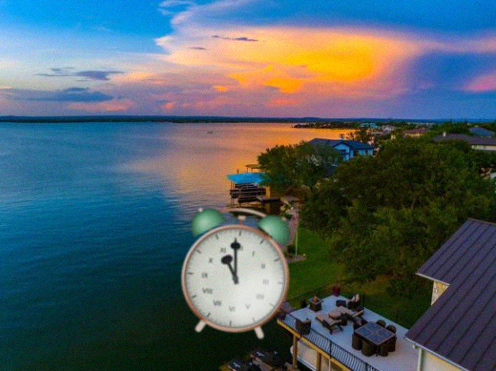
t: 10:59
